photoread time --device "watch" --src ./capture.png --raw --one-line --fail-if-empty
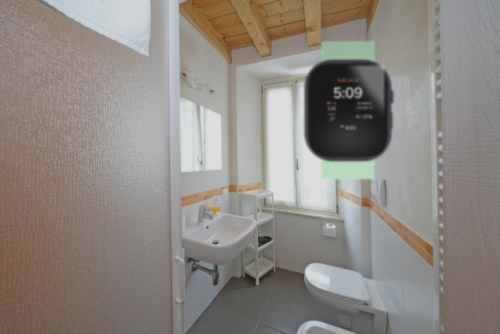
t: 5:09
